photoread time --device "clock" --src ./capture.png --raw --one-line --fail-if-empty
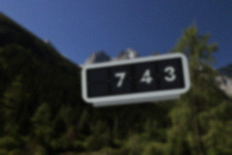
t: 7:43
